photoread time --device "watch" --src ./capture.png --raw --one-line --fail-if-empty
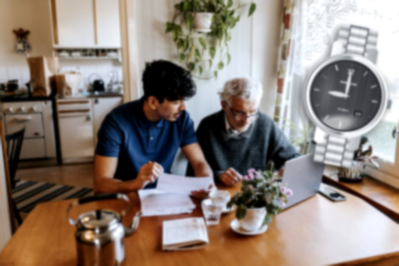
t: 9:00
